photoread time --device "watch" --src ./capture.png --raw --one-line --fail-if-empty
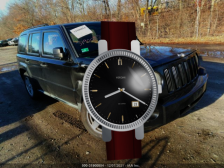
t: 8:20
